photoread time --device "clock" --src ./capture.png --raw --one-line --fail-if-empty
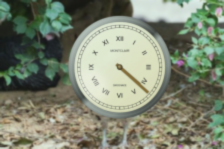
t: 4:22
